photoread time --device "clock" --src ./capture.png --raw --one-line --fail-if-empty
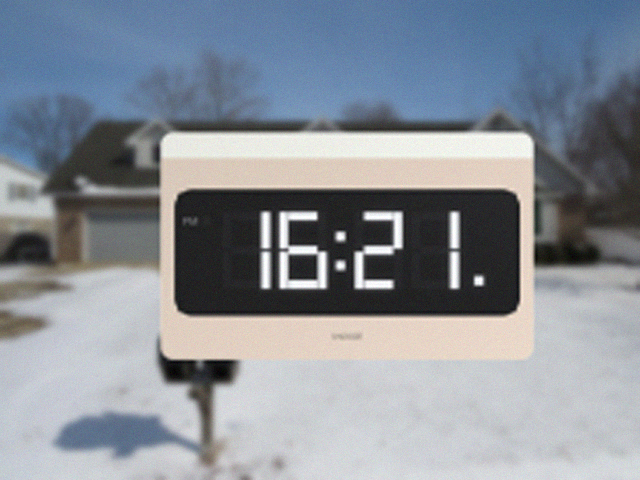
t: 16:21
